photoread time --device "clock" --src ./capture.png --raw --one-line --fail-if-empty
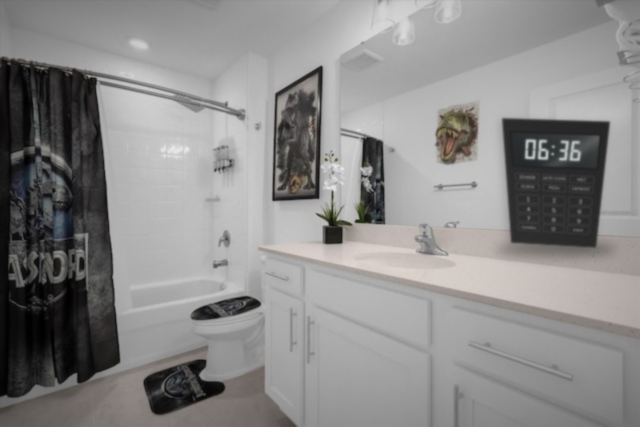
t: 6:36
